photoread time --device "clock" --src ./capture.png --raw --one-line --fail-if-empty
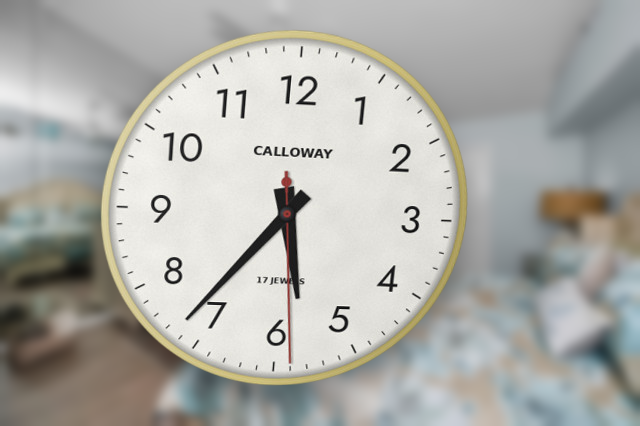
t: 5:36:29
